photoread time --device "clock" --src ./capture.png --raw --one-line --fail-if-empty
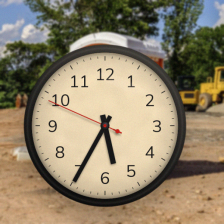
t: 5:34:49
